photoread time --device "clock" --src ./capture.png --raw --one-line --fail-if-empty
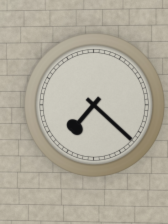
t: 7:22
